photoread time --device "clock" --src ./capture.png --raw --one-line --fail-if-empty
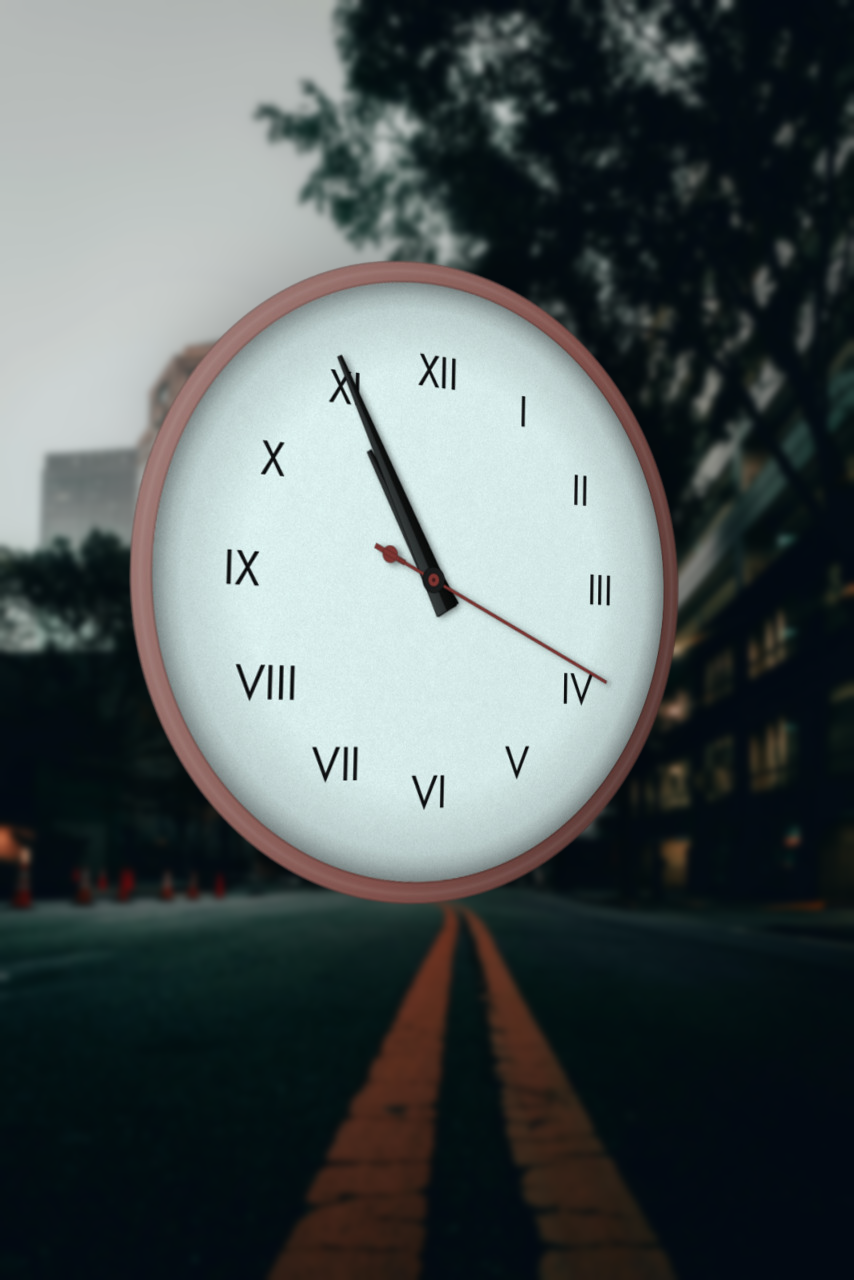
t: 10:55:19
